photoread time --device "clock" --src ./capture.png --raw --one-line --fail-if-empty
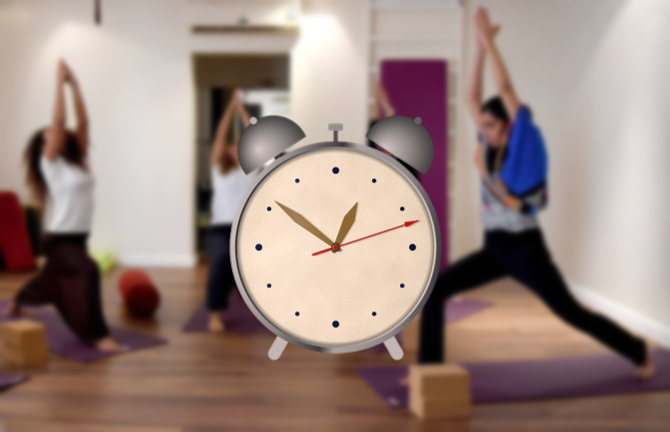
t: 12:51:12
